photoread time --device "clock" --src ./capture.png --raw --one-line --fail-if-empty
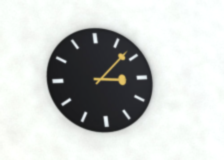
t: 3:08
